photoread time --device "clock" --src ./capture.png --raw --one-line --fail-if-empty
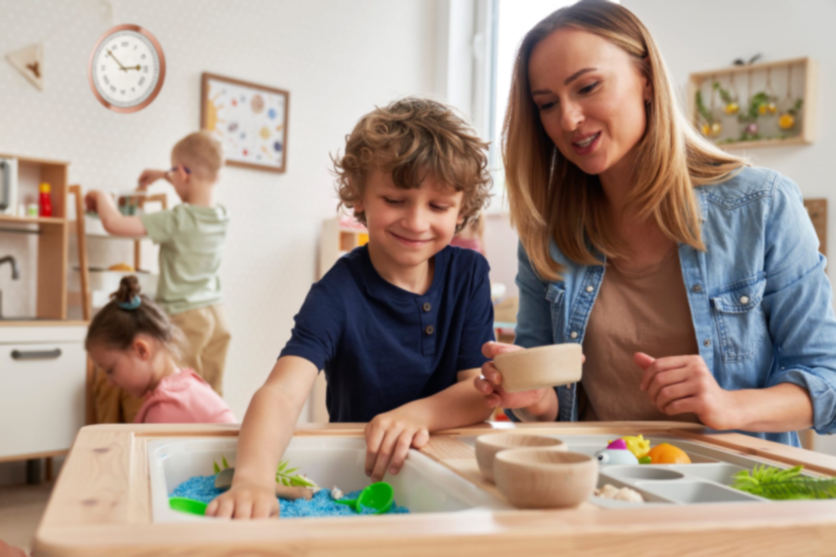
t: 2:52
